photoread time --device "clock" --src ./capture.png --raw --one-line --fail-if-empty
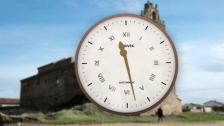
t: 11:28
